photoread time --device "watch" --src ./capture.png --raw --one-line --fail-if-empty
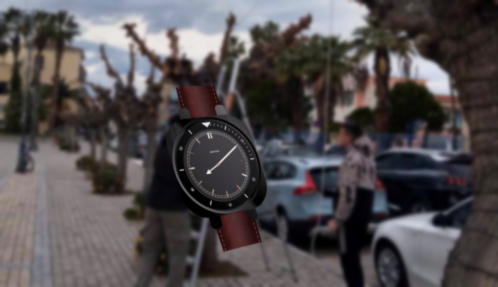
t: 8:10
